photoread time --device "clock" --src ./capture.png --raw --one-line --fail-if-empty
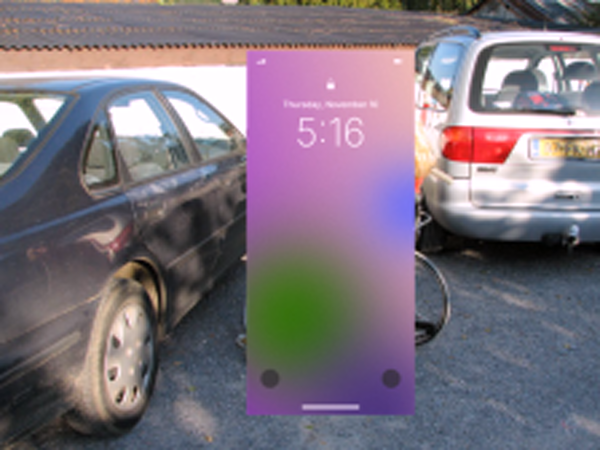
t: 5:16
